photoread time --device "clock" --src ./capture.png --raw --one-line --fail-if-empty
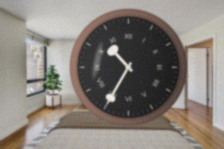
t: 10:35
